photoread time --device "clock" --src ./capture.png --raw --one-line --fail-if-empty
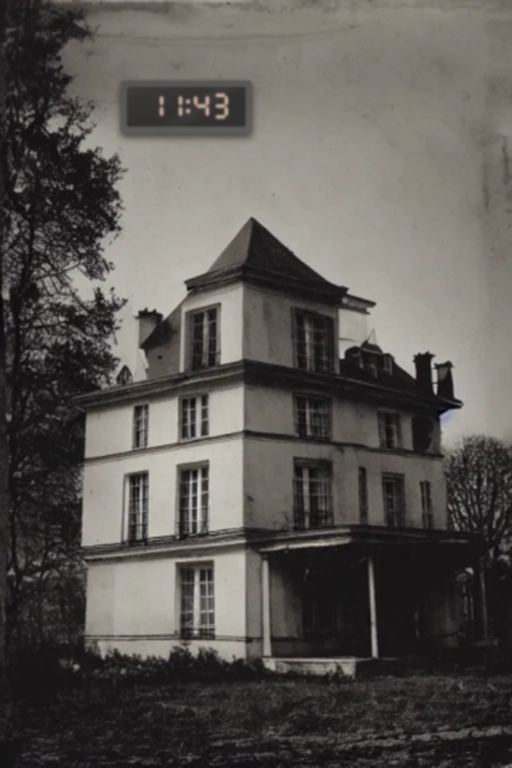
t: 11:43
